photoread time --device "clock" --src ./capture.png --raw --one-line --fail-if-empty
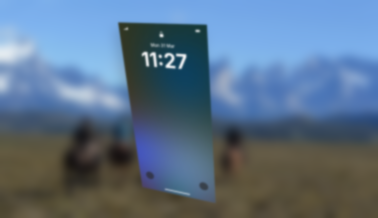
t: 11:27
